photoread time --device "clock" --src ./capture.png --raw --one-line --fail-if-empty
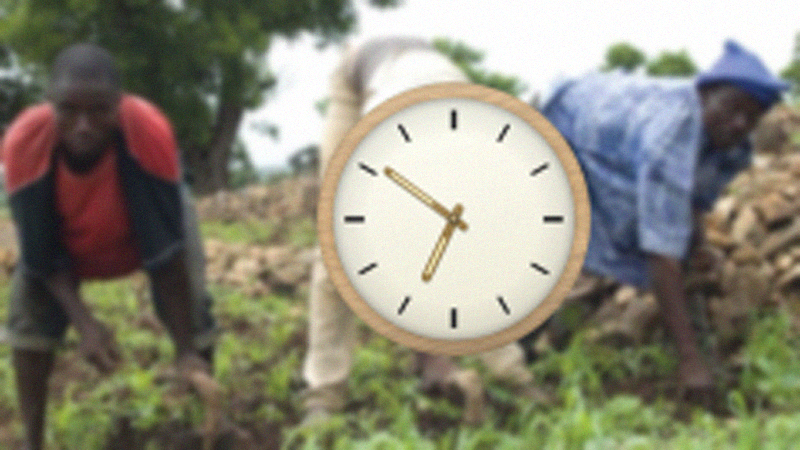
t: 6:51
